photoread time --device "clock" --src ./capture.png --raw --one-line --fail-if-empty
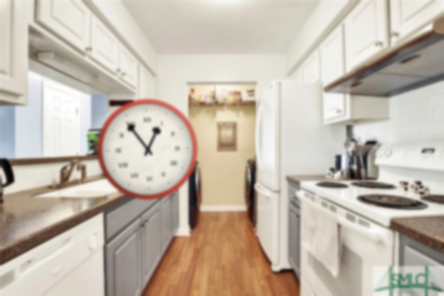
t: 12:54
